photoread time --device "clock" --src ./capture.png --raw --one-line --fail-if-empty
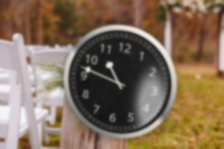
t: 10:47
